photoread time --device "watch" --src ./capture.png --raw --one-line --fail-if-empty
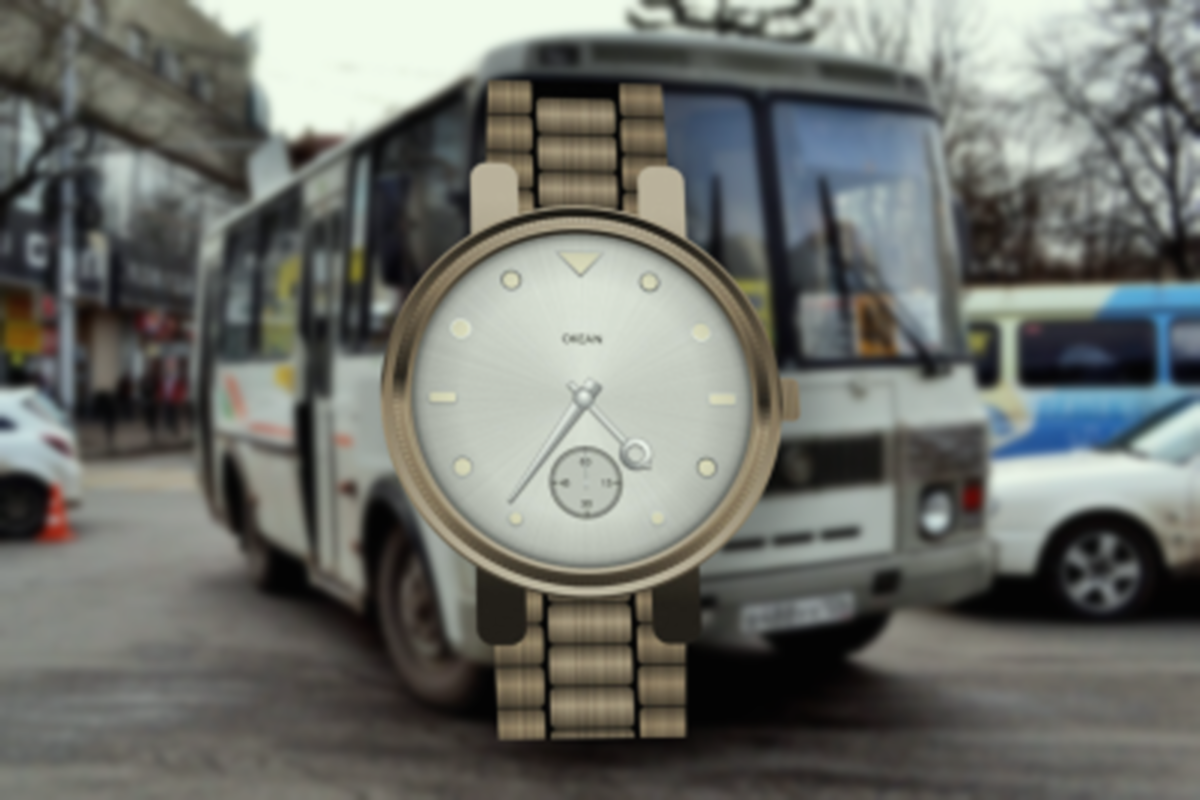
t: 4:36
